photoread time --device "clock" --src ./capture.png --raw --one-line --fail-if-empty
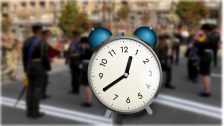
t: 12:40
